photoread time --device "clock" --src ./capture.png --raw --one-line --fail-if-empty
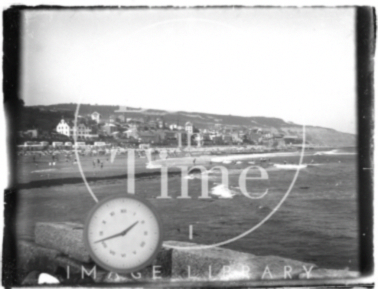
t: 1:42
